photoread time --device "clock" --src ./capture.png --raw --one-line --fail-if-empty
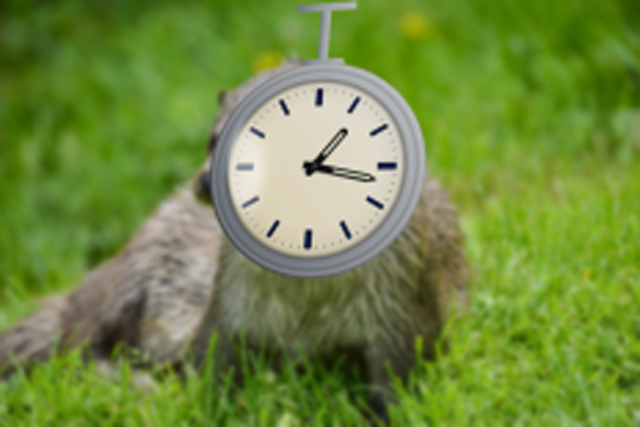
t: 1:17
